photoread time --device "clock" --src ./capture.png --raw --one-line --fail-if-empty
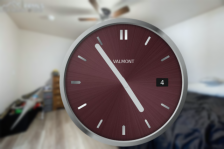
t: 4:54
